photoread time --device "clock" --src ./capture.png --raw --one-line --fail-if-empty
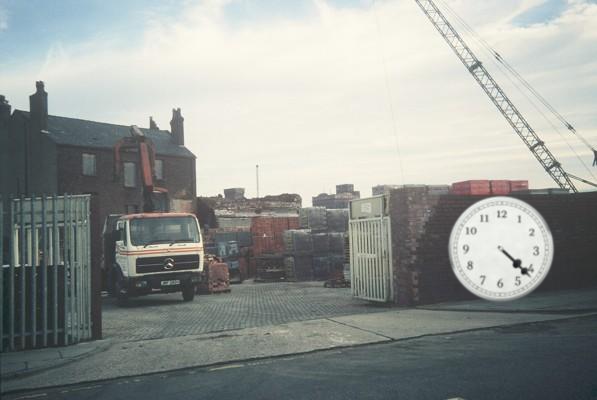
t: 4:22
